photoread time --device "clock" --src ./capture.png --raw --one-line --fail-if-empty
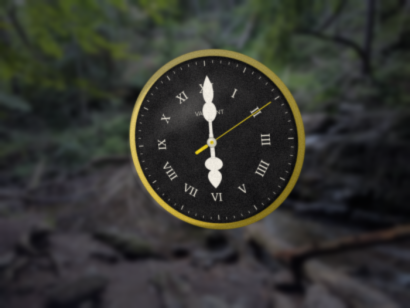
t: 6:00:10
